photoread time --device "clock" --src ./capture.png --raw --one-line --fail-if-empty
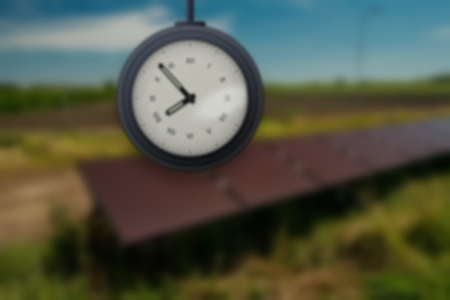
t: 7:53
